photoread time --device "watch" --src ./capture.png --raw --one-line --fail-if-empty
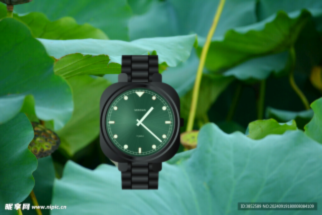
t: 1:22
